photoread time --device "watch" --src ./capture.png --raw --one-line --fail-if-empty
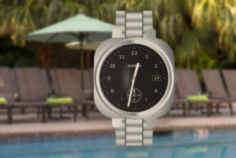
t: 12:32
